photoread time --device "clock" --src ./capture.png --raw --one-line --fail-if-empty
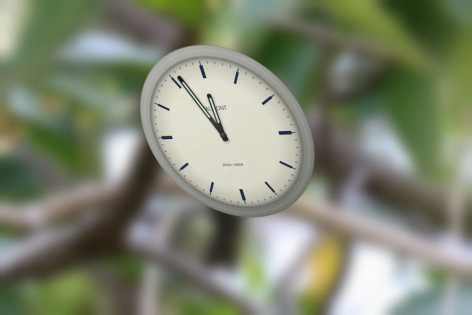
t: 11:56
